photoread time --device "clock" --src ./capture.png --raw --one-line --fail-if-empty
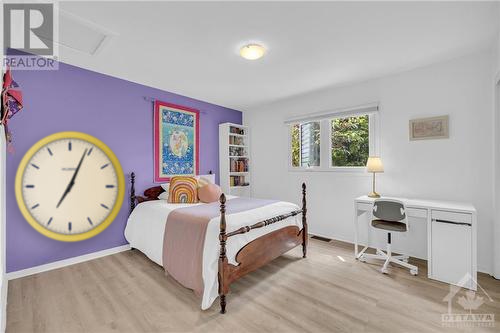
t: 7:04
